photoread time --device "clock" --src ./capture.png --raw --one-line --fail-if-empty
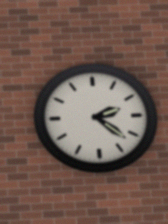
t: 2:22
